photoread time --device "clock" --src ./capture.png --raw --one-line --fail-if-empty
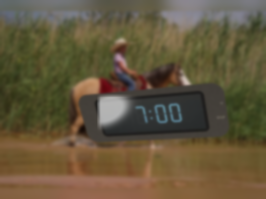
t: 7:00
